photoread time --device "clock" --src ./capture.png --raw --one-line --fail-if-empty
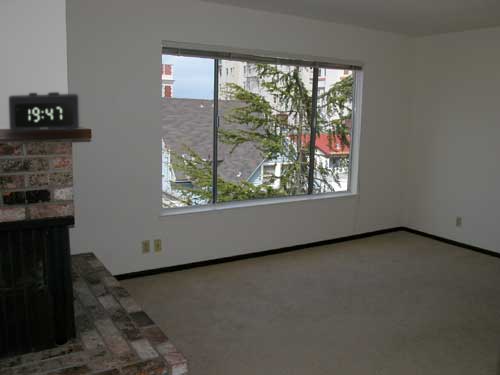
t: 19:47
